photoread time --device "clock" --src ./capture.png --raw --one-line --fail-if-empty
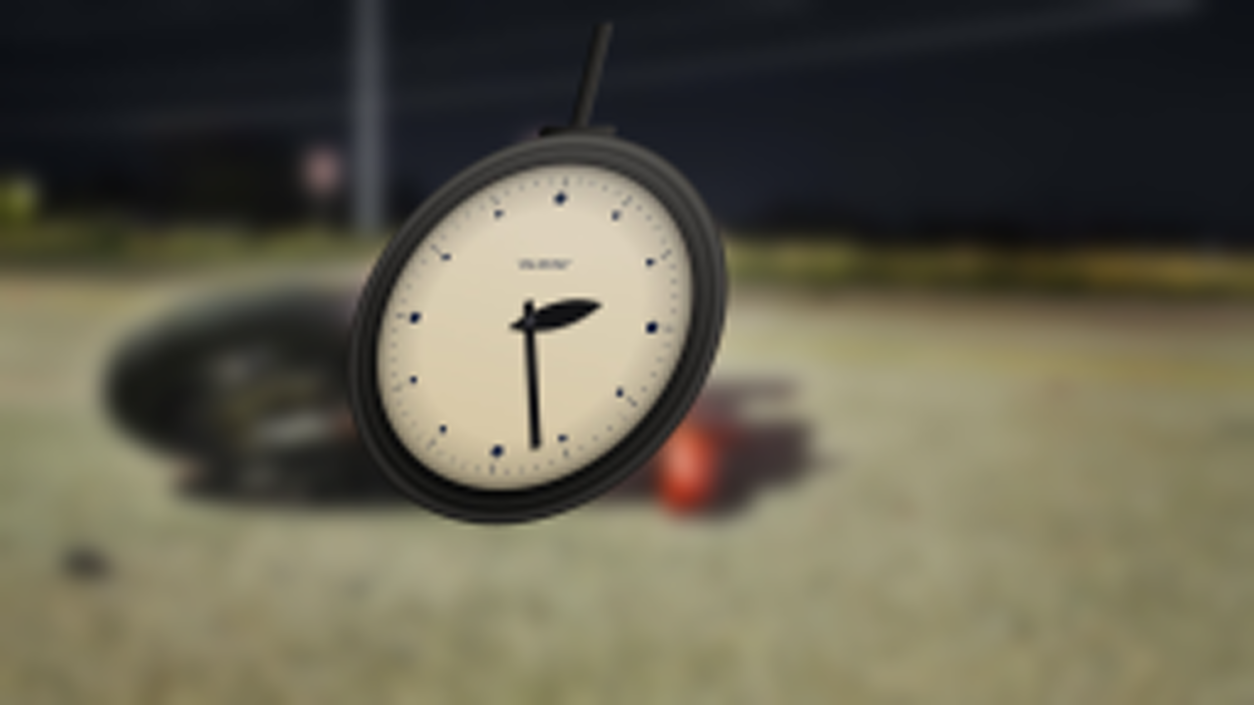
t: 2:27
